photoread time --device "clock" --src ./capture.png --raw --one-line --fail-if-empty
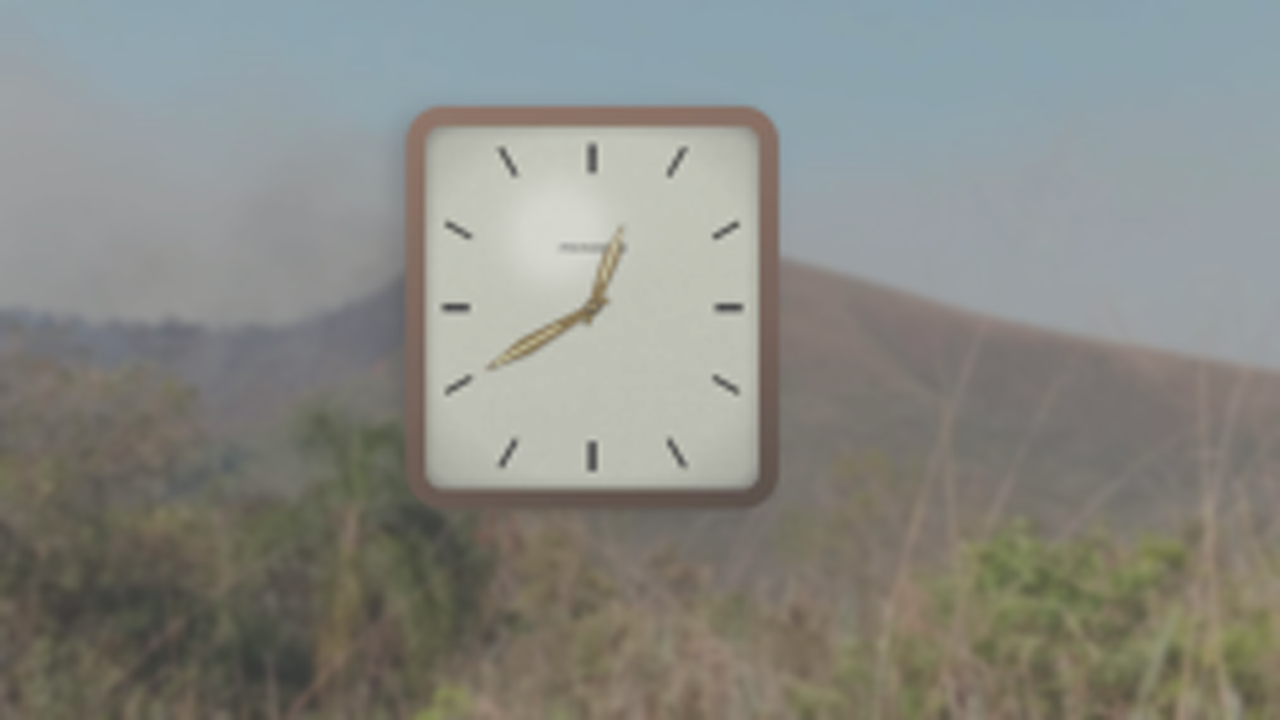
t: 12:40
